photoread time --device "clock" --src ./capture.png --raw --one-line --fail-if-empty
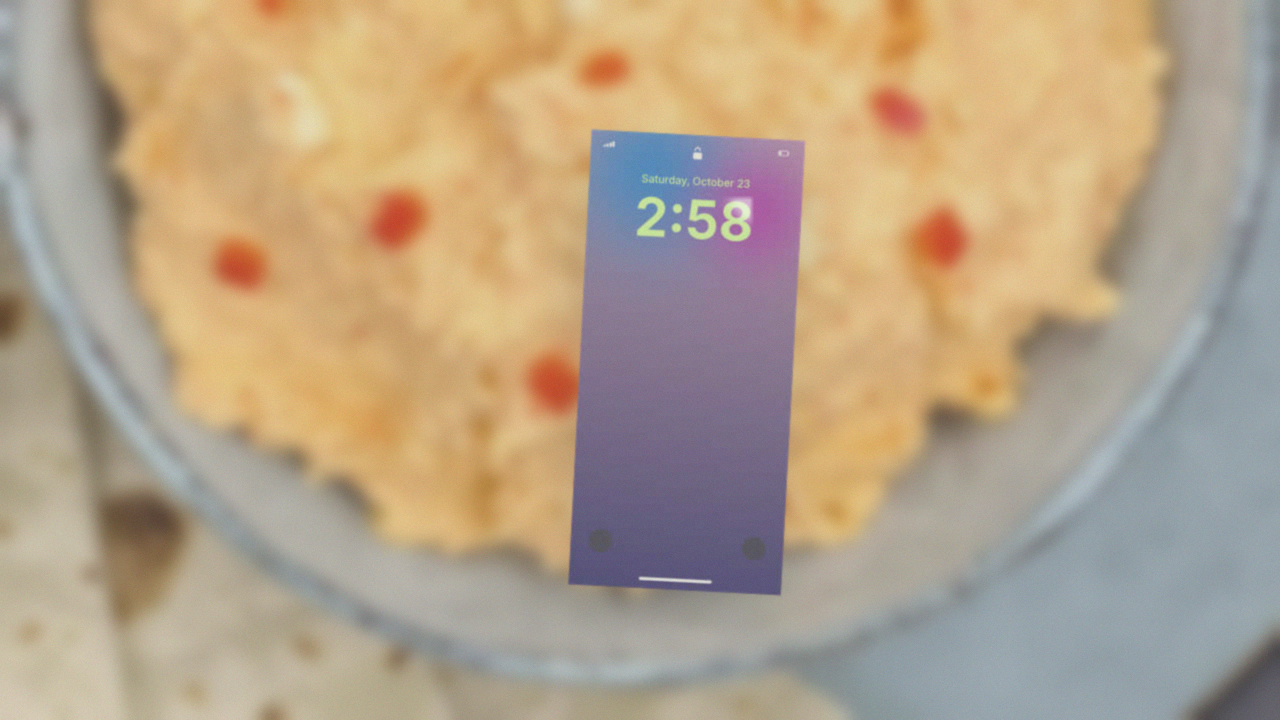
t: 2:58
